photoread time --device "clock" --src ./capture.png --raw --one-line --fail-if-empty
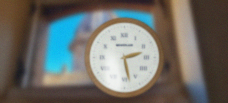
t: 2:28
